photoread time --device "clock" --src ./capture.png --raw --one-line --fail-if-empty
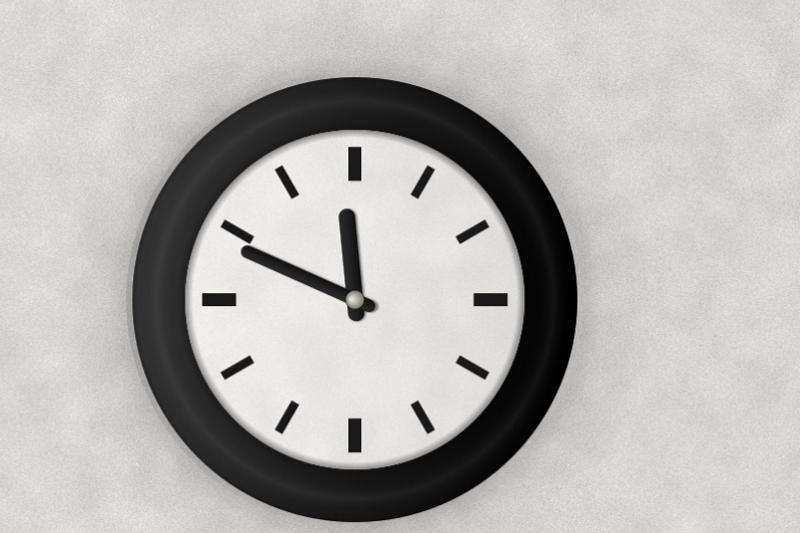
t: 11:49
